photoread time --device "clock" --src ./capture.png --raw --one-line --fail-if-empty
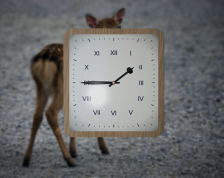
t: 1:45
